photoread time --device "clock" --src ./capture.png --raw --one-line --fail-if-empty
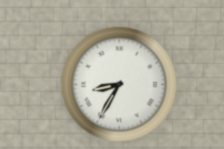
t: 8:35
